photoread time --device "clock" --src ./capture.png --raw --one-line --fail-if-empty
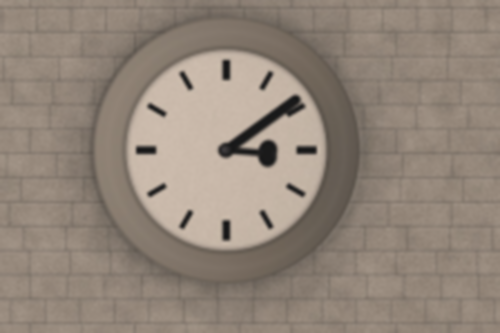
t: 3:09
